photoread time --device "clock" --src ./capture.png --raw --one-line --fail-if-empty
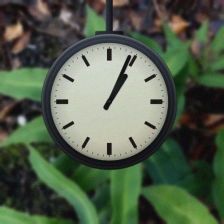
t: 1:04
